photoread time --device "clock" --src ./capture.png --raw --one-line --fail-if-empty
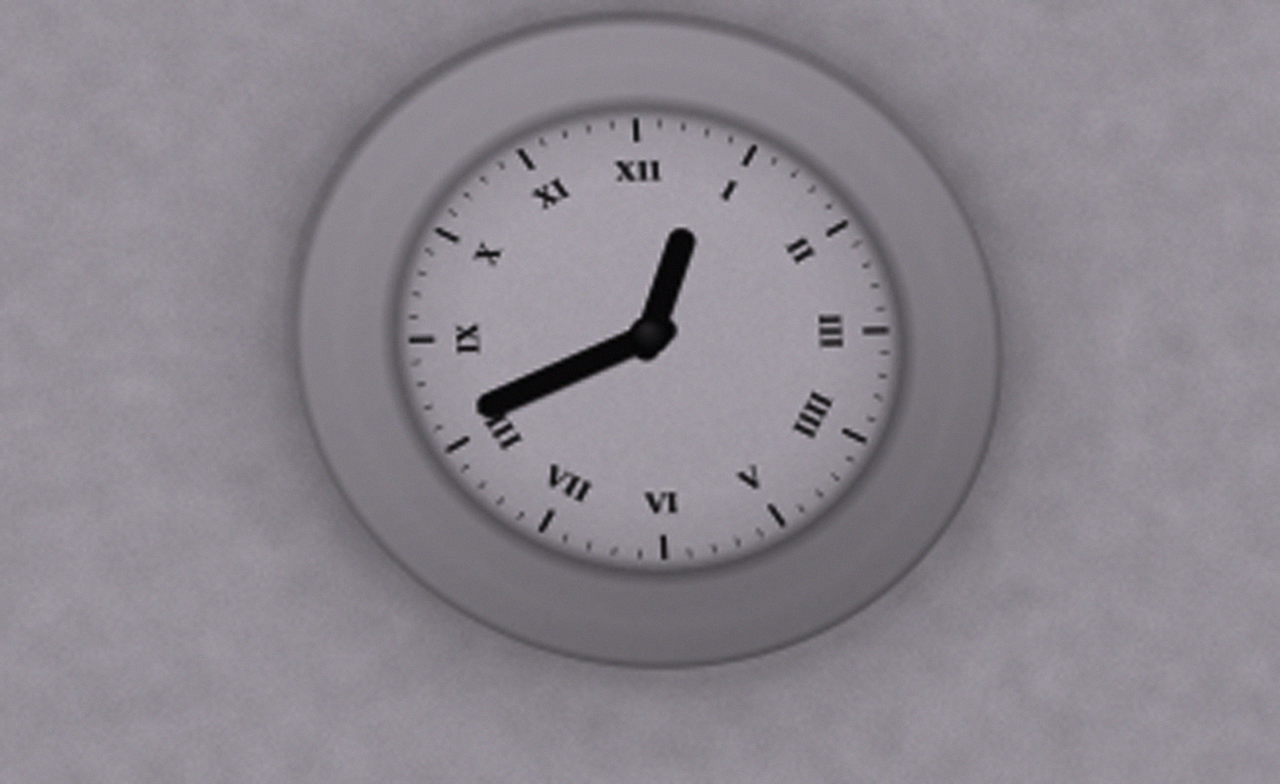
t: 12:41
